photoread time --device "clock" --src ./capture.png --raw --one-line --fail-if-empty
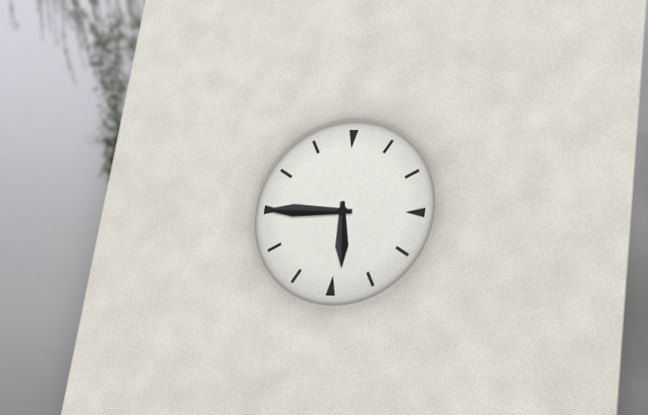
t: 5:45
